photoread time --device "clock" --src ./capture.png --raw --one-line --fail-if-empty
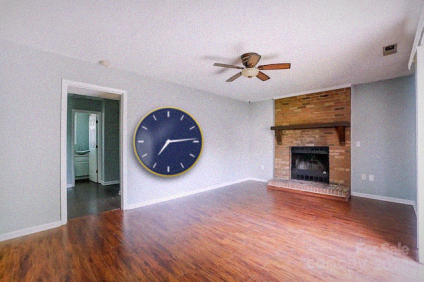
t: 7:14
